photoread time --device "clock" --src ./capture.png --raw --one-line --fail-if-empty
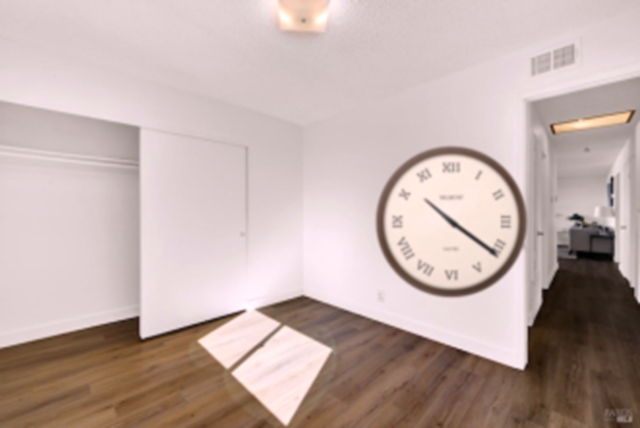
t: 10:21
